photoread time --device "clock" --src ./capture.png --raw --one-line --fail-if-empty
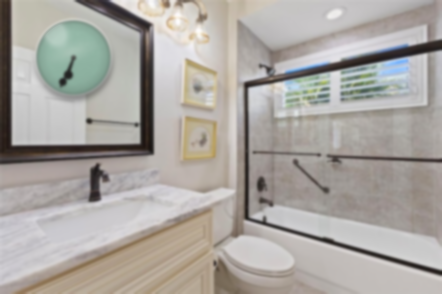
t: 6:34
